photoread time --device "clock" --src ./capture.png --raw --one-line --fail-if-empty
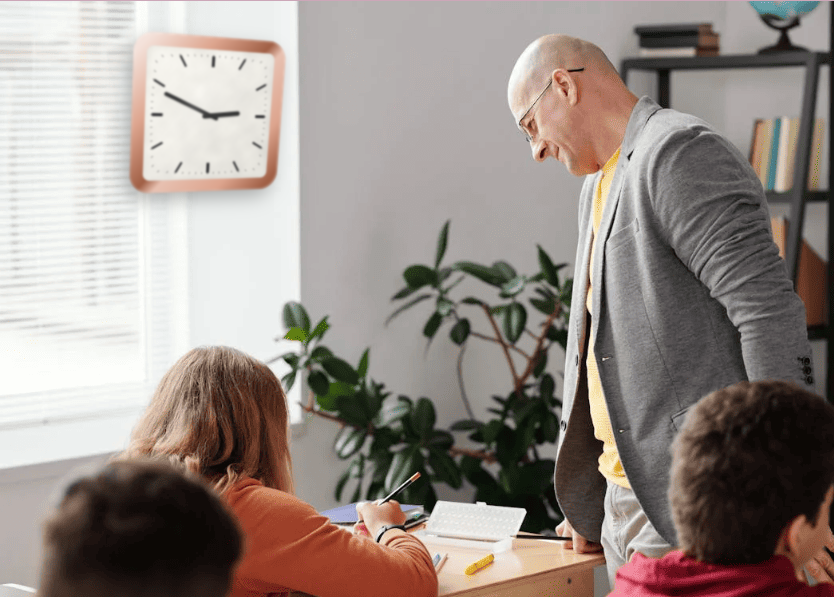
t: 2:49
